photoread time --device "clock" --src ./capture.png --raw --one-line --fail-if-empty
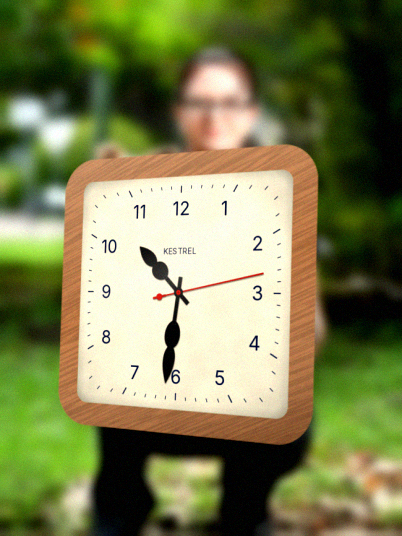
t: 10:31:13
